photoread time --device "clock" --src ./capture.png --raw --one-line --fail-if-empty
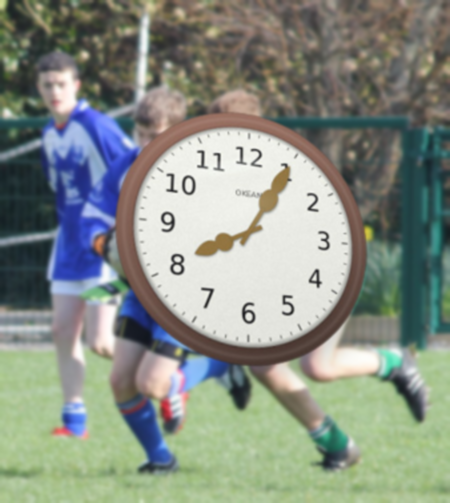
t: 8:05
